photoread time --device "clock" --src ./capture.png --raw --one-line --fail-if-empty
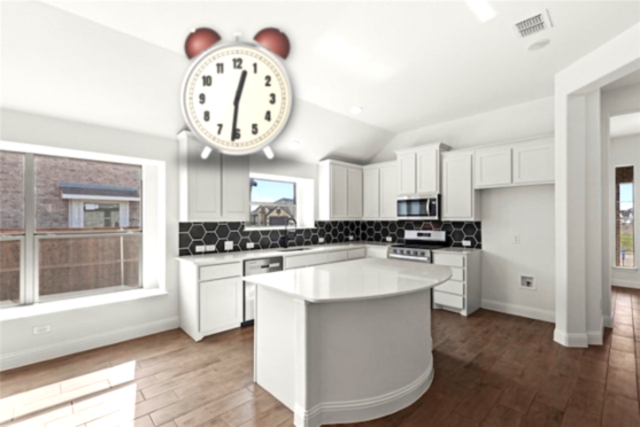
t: 12:31
